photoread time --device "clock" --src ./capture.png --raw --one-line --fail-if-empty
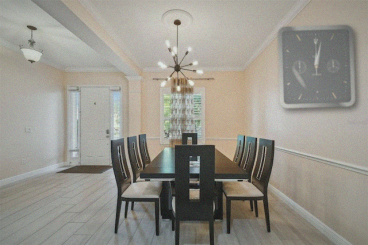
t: 12:02
